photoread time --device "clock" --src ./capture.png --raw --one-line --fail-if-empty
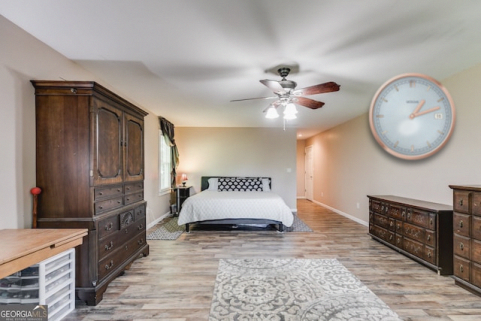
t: 1:12
